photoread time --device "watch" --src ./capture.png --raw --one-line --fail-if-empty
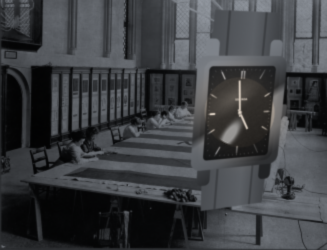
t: 4:59
